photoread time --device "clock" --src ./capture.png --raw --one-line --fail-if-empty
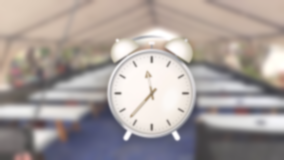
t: 11:37
